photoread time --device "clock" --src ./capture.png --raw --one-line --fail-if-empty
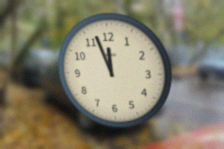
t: 11:57
